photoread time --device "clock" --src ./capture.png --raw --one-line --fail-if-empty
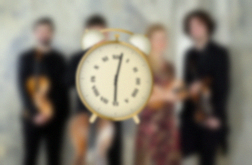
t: 6:02
